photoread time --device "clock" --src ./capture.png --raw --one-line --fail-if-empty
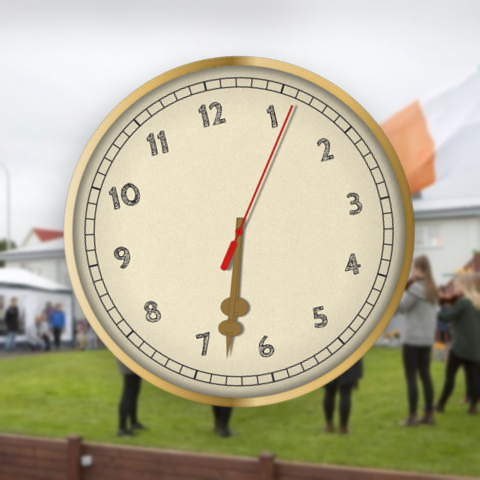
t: 6:33:06
